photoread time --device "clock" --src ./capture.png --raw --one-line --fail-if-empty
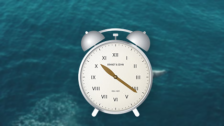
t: 10:21
